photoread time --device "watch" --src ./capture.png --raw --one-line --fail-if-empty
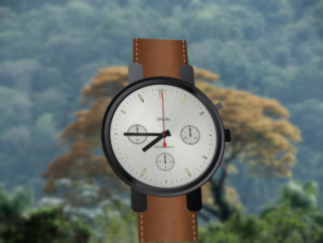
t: 7:45
